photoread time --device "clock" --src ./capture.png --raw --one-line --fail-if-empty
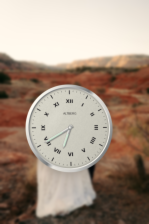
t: 6:40
